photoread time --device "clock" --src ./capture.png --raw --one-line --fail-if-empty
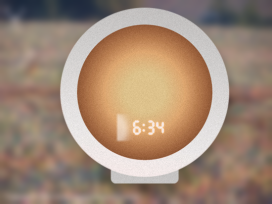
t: 6:34
